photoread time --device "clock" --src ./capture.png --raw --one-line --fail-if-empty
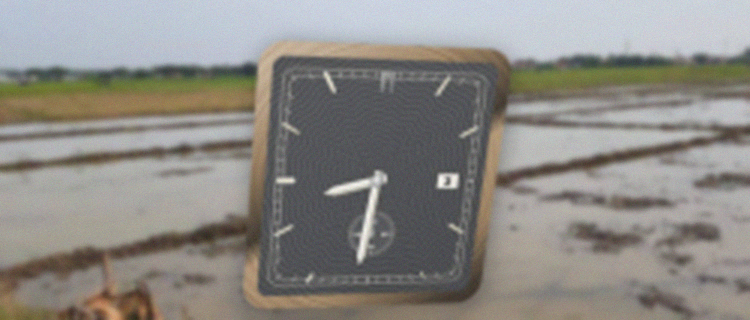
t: 8:31
